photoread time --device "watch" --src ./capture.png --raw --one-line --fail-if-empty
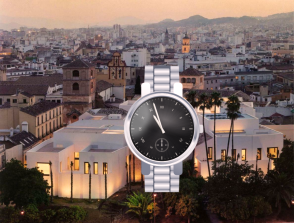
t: 10:57
